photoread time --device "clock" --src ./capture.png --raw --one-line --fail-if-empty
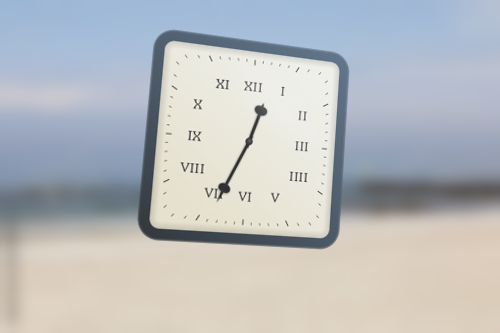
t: 12:34
